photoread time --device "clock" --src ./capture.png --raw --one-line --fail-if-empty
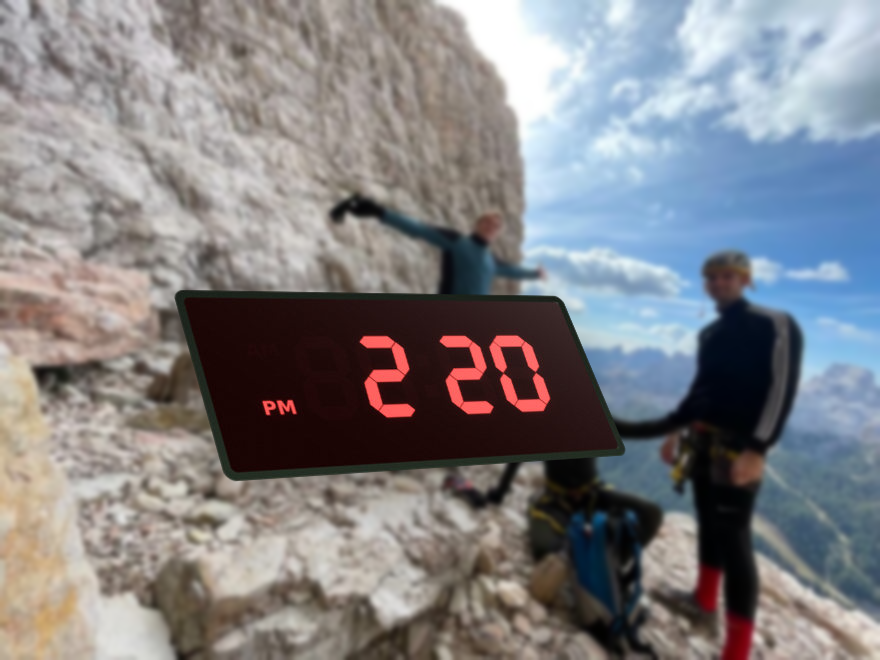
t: 2:20
